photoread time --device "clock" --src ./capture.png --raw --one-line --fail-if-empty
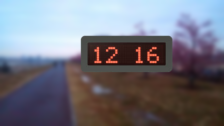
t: 12:16
